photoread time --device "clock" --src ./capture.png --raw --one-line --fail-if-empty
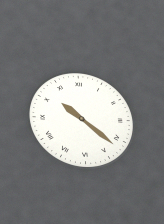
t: 10:22
